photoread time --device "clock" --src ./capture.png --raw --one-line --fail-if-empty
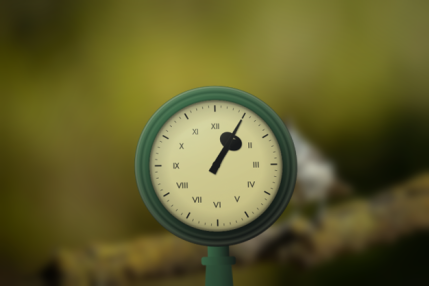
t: 1:05
